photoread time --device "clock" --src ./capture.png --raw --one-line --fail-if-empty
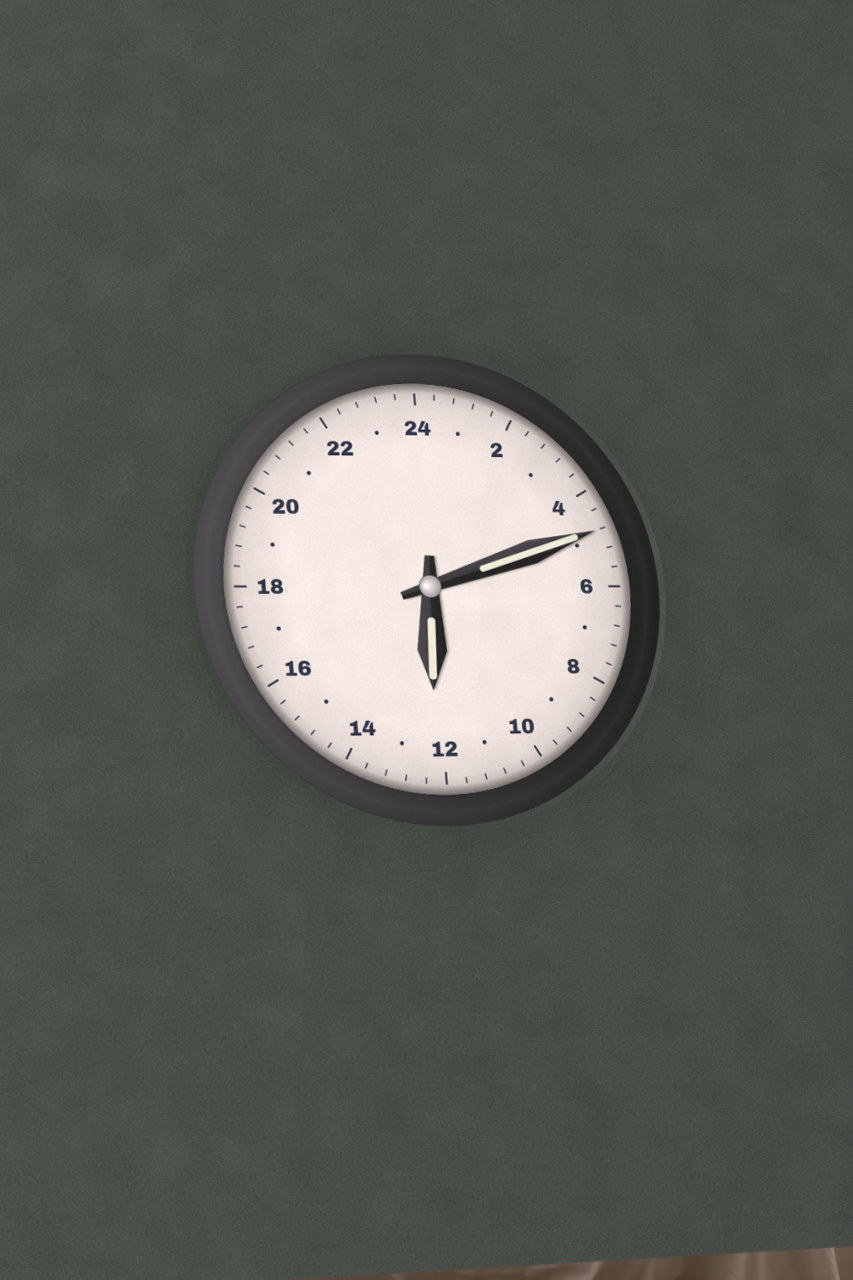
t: 12:12
